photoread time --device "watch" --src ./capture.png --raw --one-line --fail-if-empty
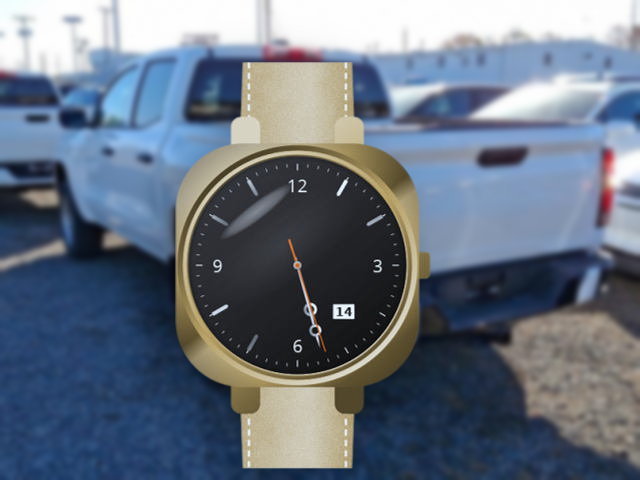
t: 5:27:27
